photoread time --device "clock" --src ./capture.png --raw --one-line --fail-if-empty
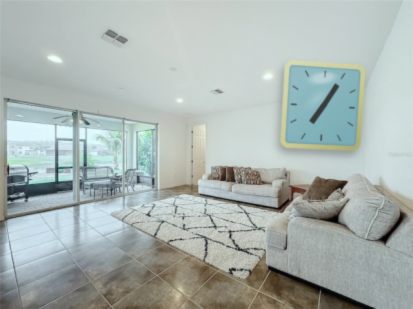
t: 7:05
